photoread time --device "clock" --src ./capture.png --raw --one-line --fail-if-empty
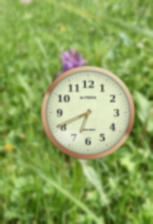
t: 6:41
